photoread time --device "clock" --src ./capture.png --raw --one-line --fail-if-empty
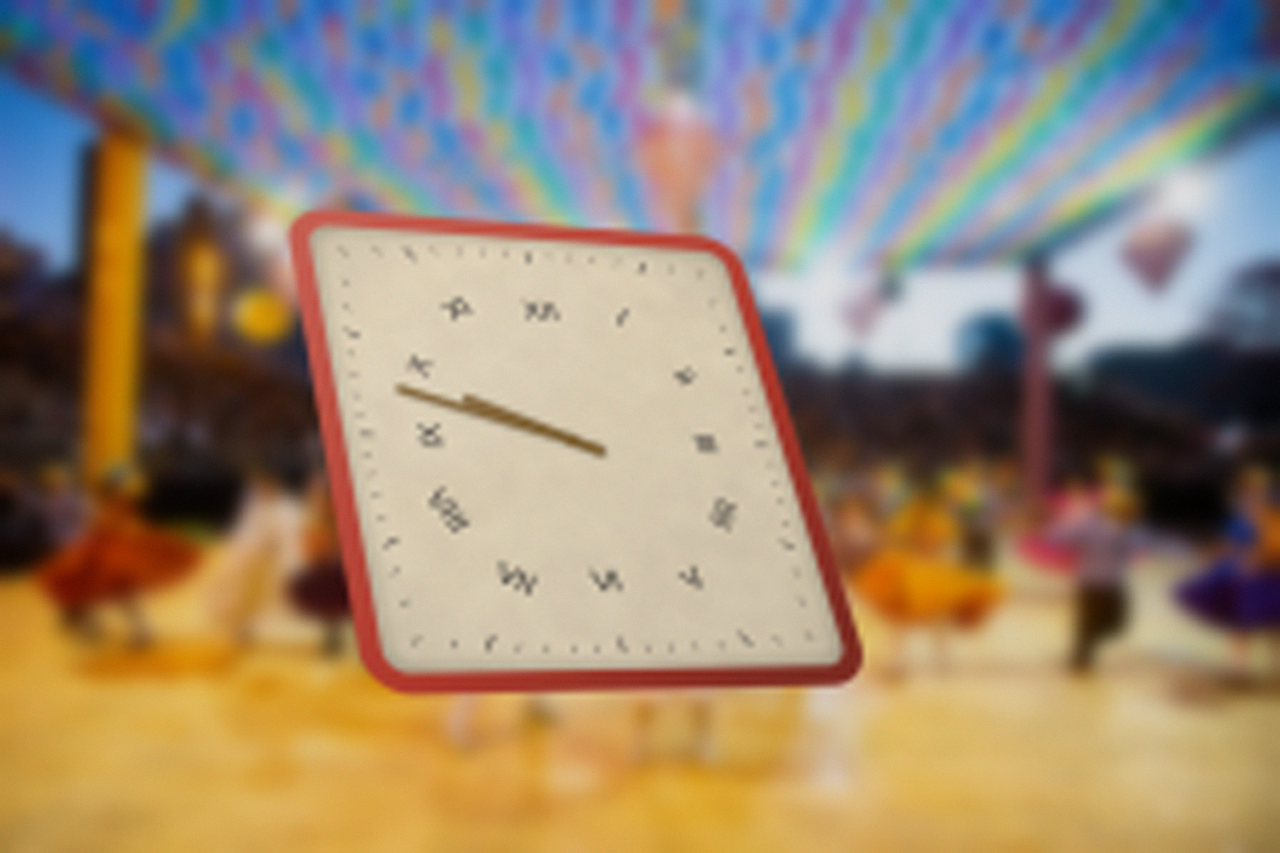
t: 9:48
